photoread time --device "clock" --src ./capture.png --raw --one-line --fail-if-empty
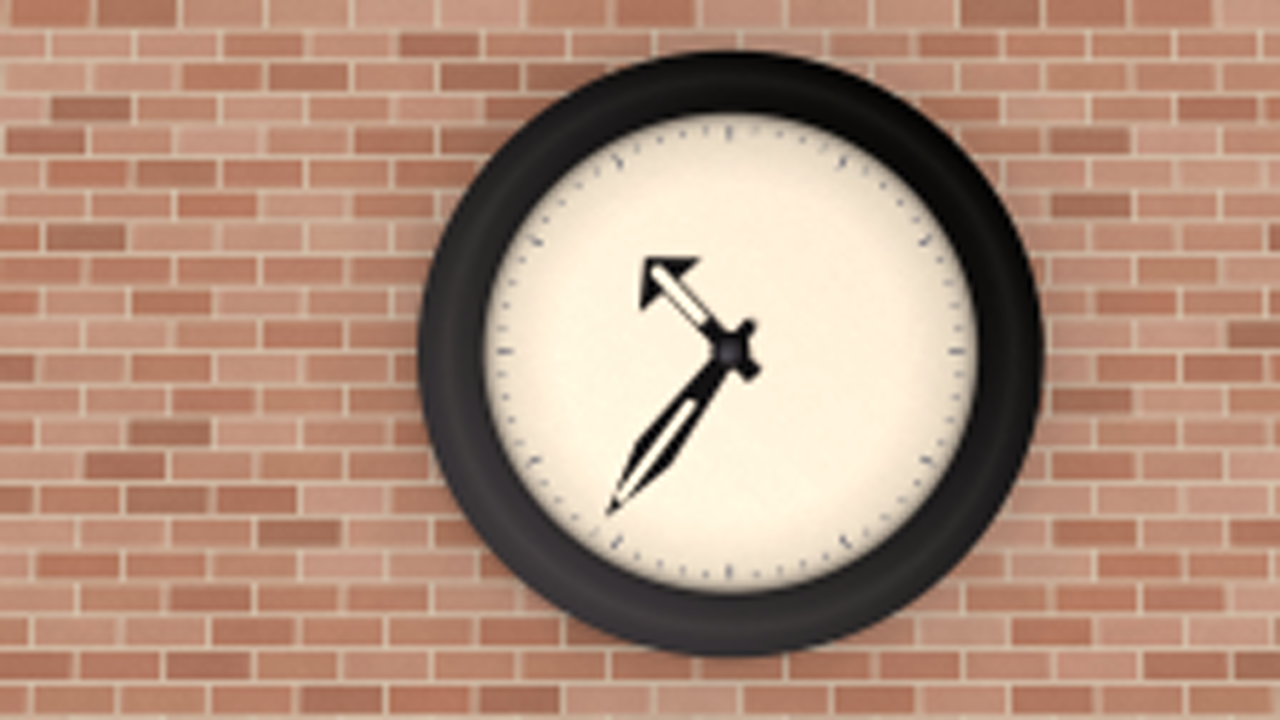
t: 10:36
